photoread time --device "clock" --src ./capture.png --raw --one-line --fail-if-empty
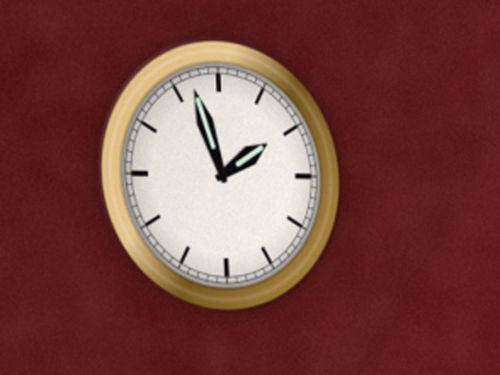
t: 1:57
